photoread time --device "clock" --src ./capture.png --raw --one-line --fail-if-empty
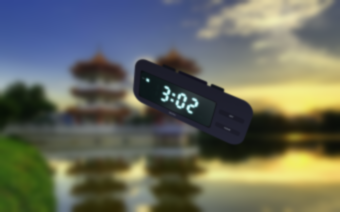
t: 3:02
